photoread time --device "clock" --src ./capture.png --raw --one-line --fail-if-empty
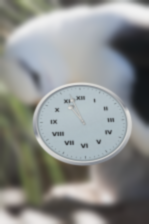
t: 10:57
